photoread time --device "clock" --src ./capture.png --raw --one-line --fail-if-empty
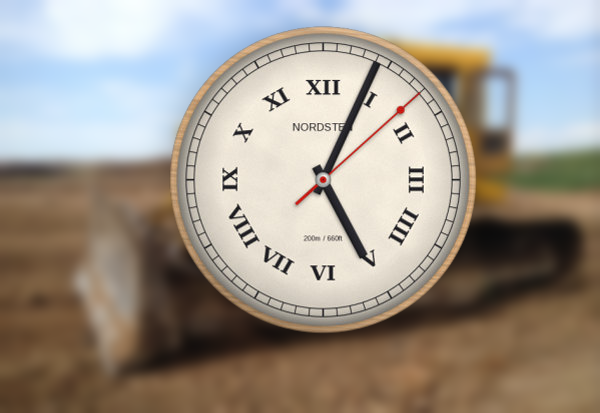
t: 5:04:08
